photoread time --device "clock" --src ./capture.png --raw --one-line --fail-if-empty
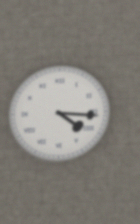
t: 4:16
